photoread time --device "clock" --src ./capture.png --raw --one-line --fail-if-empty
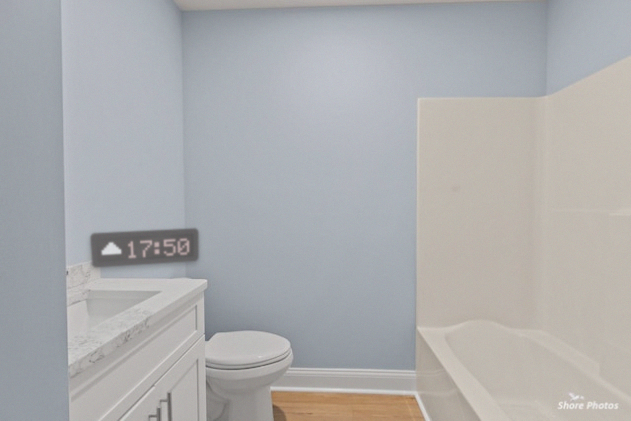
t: 17:50
